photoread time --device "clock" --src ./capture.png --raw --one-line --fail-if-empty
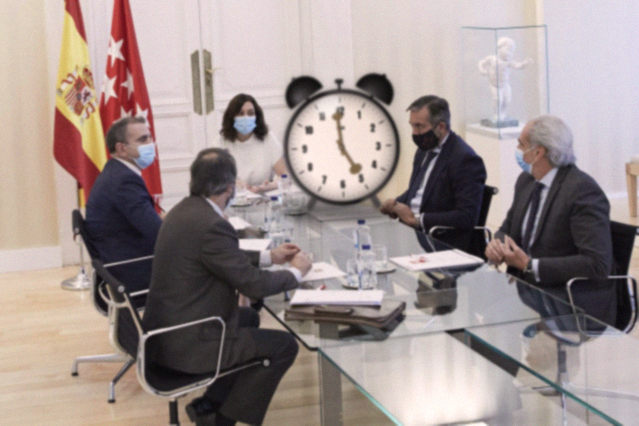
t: 4:59
